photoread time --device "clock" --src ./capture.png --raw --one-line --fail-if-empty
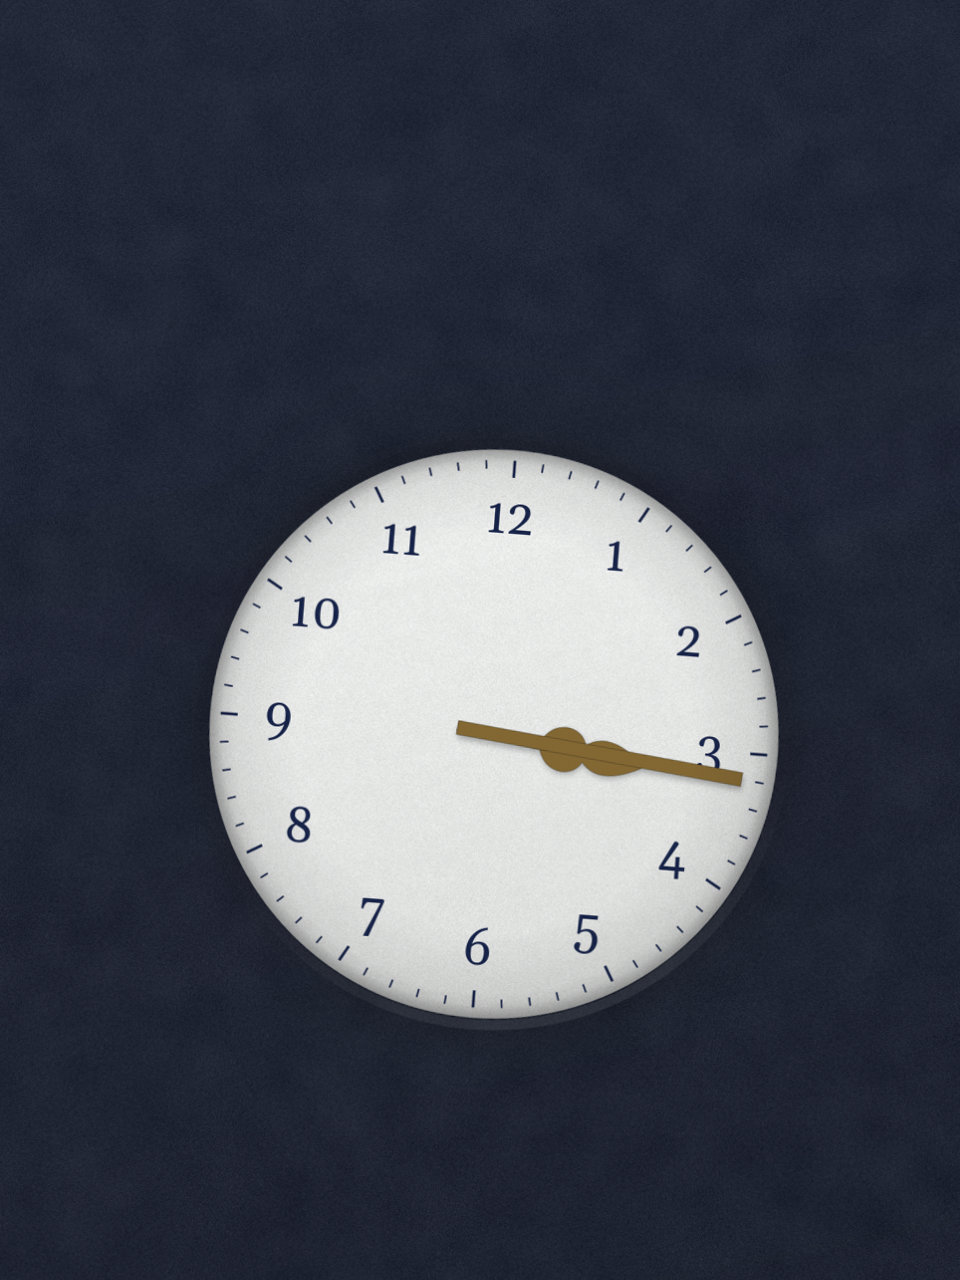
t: 3:16
